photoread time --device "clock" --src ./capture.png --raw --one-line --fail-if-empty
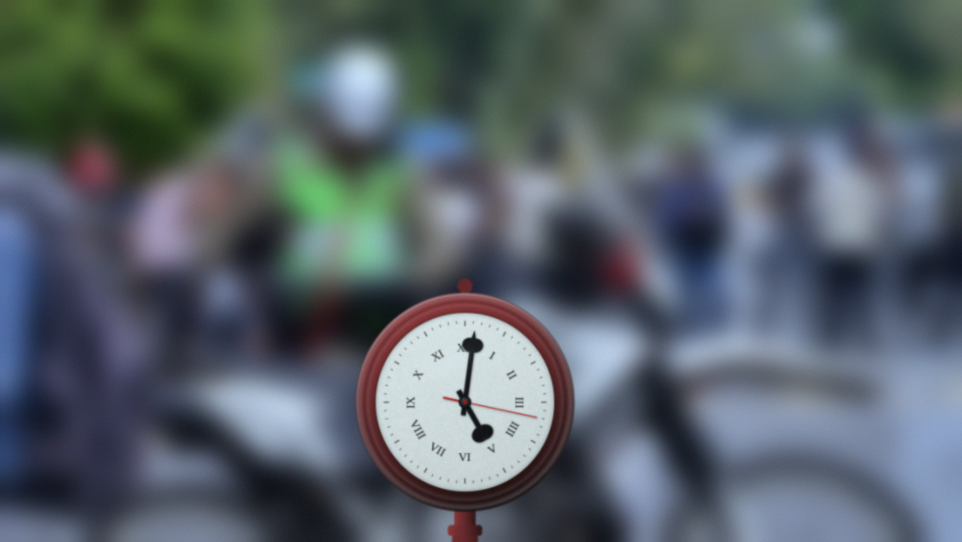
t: 5:01:17
